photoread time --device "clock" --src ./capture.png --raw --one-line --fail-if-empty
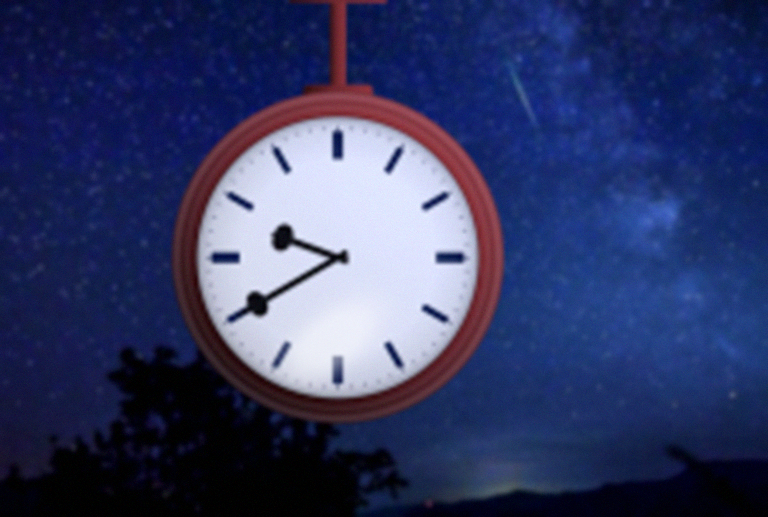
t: 9:40
